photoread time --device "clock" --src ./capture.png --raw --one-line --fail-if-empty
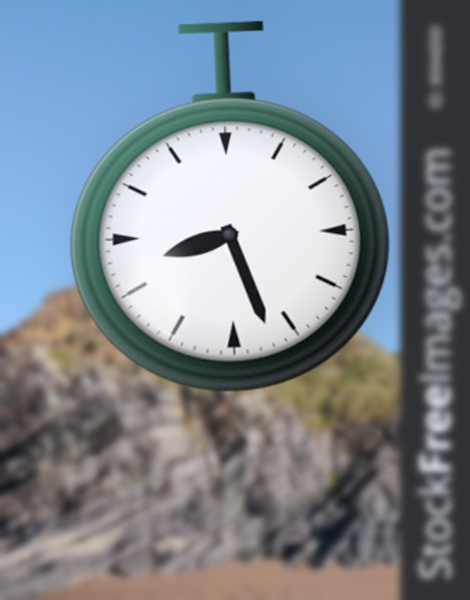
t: 8:27
